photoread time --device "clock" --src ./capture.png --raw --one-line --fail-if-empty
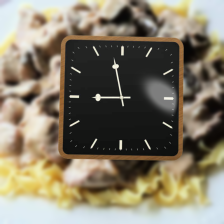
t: 8:58
